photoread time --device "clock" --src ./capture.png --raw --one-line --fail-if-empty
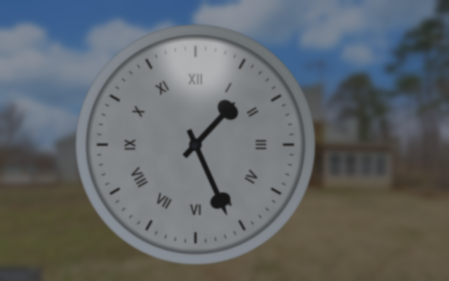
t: 1:26
